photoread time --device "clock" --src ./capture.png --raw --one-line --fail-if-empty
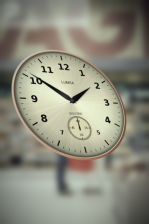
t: 1:51
